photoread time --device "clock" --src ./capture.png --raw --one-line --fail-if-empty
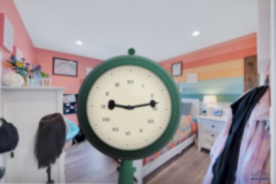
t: 9:13
